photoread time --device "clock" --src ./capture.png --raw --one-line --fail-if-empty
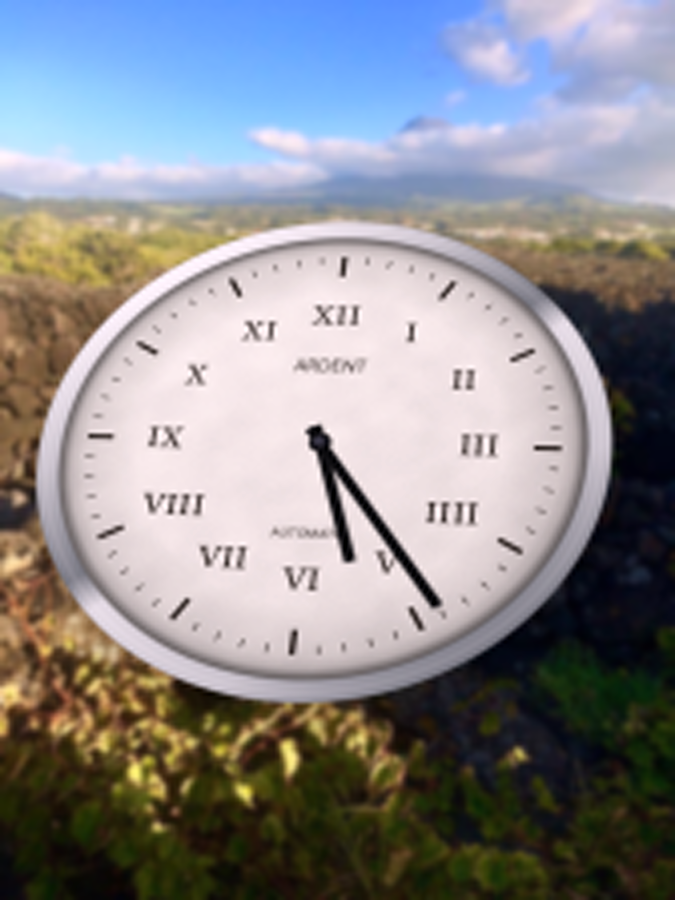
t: 5:24
